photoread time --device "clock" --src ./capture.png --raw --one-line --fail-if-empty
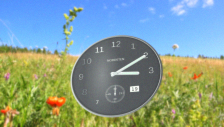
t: 3:10
